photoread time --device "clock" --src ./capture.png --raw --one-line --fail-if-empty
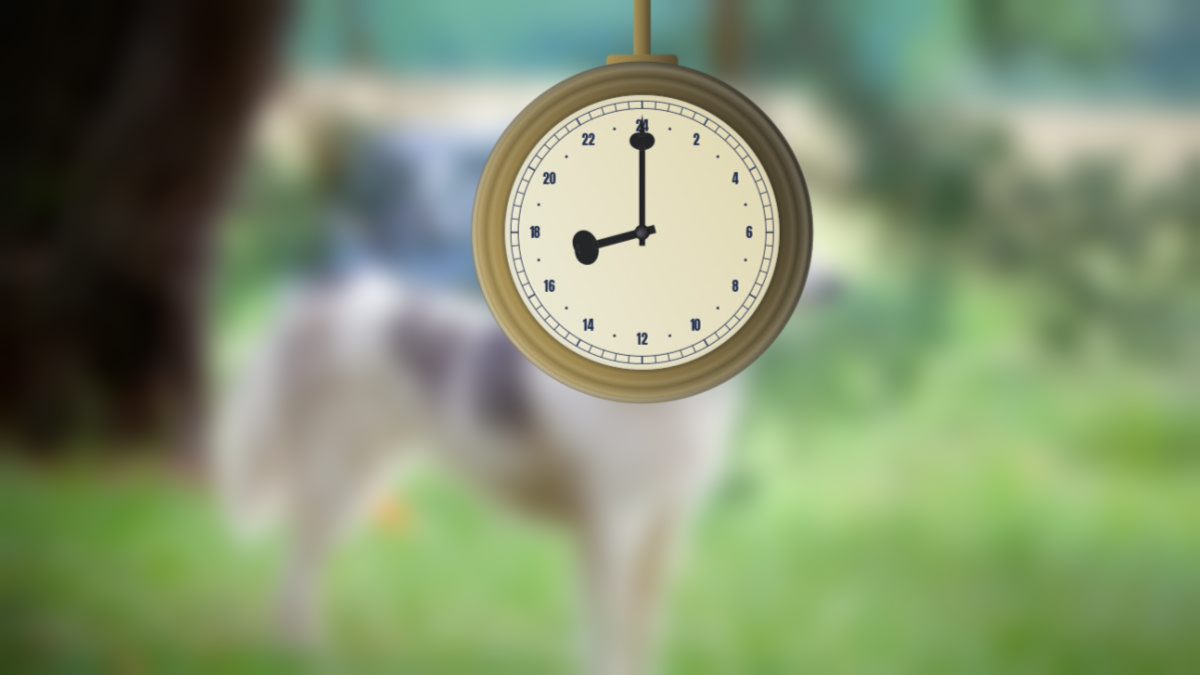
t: 17:00
